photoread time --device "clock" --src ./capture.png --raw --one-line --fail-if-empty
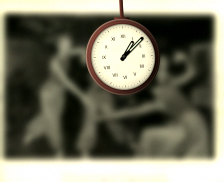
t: 1:08
